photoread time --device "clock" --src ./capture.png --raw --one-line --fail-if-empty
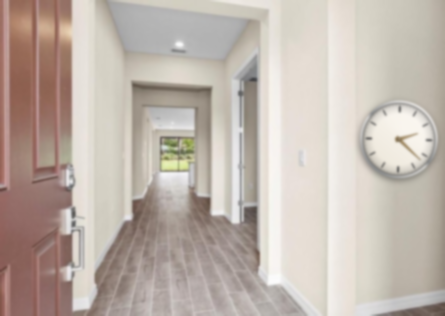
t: 2:22
